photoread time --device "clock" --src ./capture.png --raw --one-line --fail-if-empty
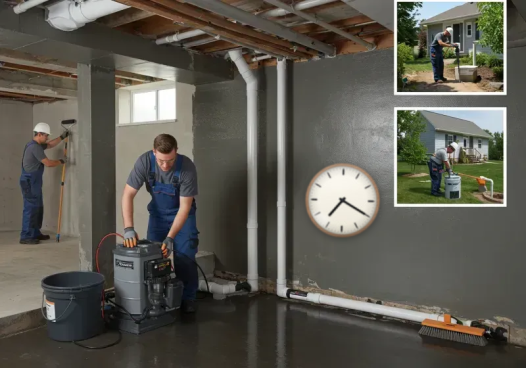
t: 7:20
